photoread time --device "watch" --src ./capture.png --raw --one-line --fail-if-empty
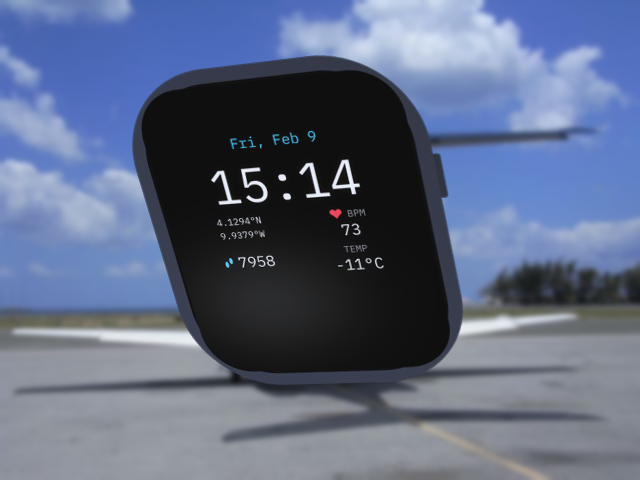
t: 15:14
